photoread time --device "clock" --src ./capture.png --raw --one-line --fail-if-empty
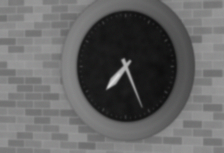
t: 7:26
